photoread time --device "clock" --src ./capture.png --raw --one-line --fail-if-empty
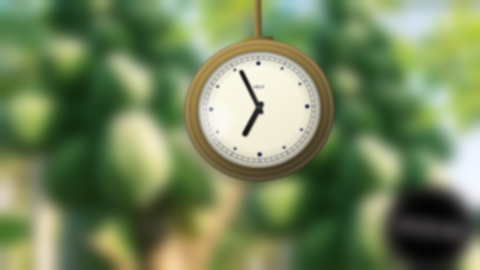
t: 6:56
